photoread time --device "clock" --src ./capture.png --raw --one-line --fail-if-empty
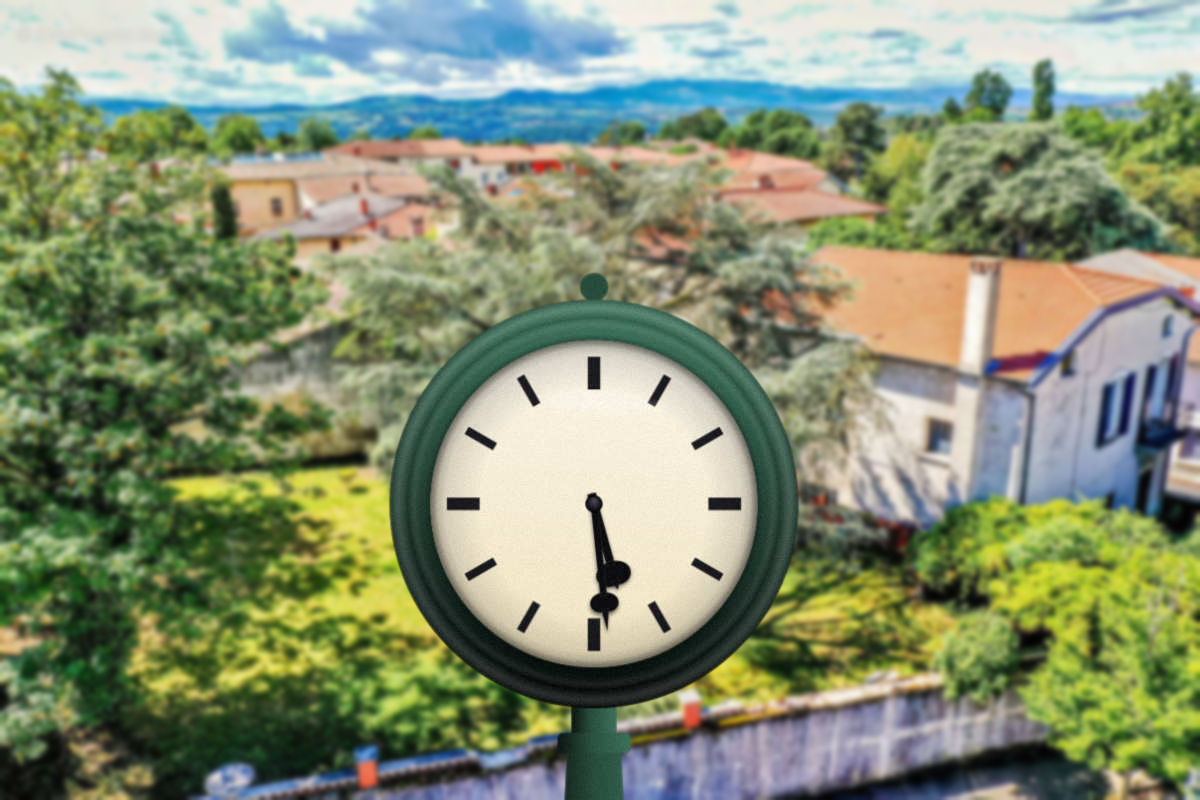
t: 5:29
